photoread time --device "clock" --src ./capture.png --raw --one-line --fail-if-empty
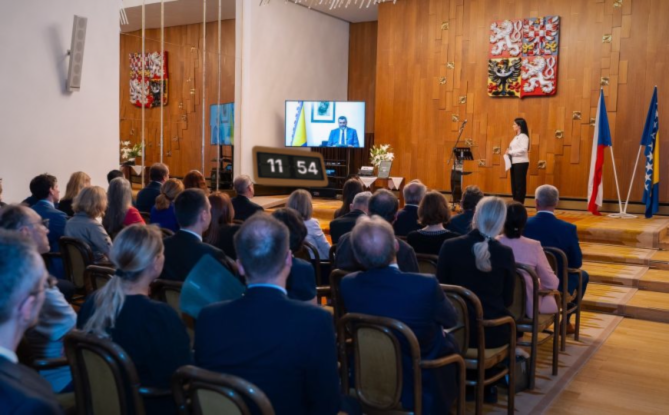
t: 11:54
